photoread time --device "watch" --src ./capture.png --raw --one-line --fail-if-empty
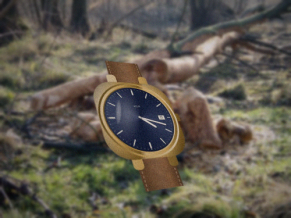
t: 4:18
